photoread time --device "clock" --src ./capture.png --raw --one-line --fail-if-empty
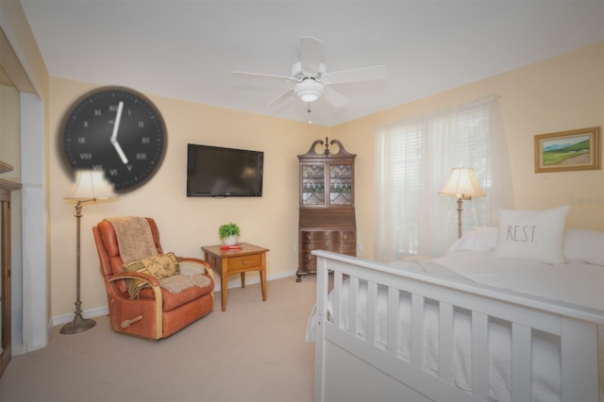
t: 5:02
